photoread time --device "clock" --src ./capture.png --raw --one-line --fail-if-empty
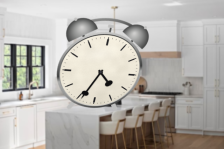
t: 4:34
